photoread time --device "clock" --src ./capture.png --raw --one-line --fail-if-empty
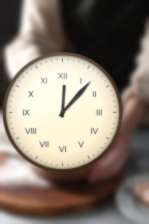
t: 12:07
